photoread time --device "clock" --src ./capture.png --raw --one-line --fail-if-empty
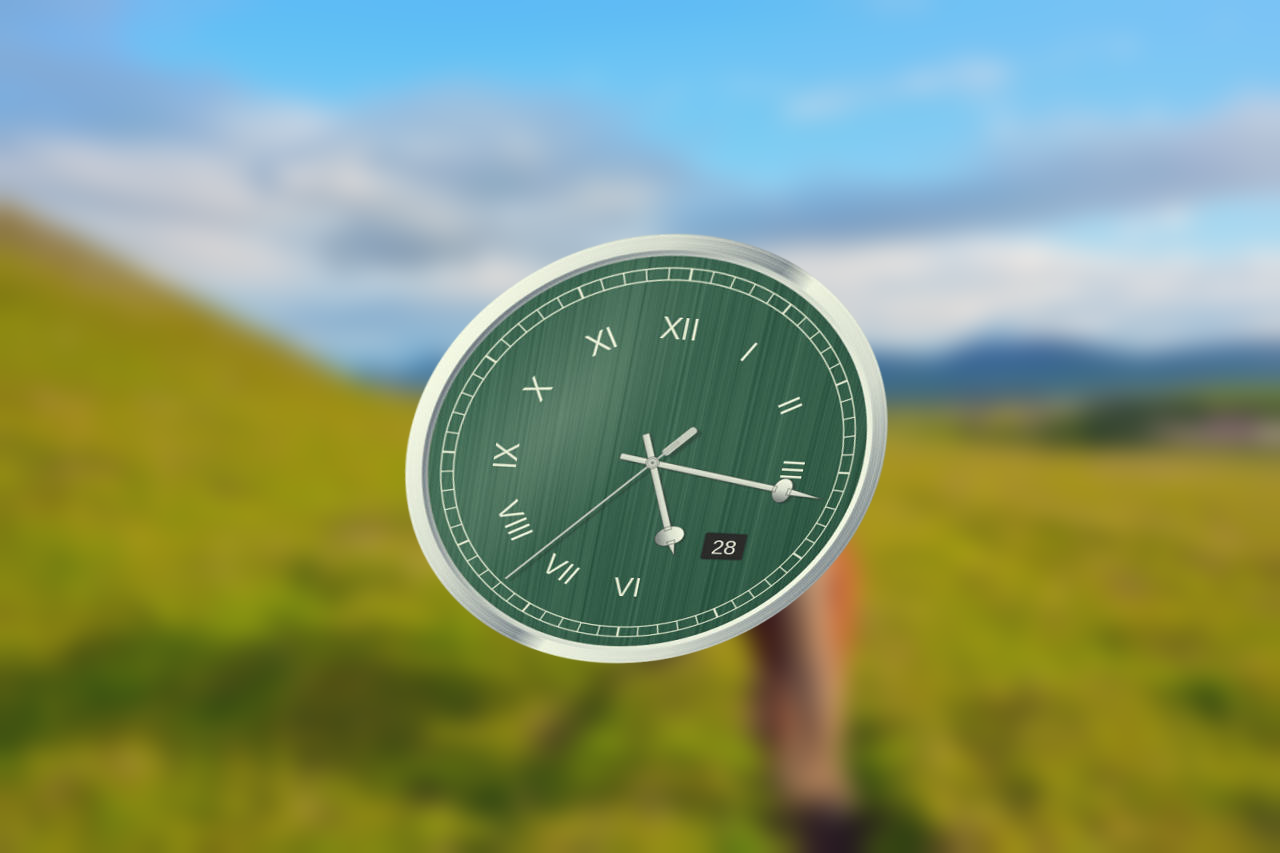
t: 5:16:37
